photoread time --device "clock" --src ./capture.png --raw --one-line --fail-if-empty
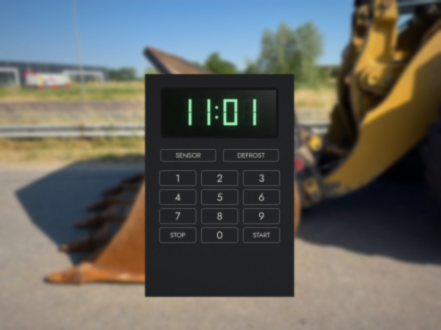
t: 11:01
